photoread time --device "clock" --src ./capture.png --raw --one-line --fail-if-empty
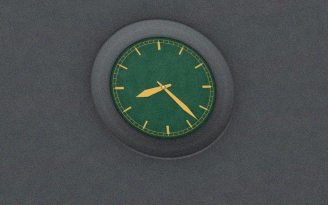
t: 8:23
